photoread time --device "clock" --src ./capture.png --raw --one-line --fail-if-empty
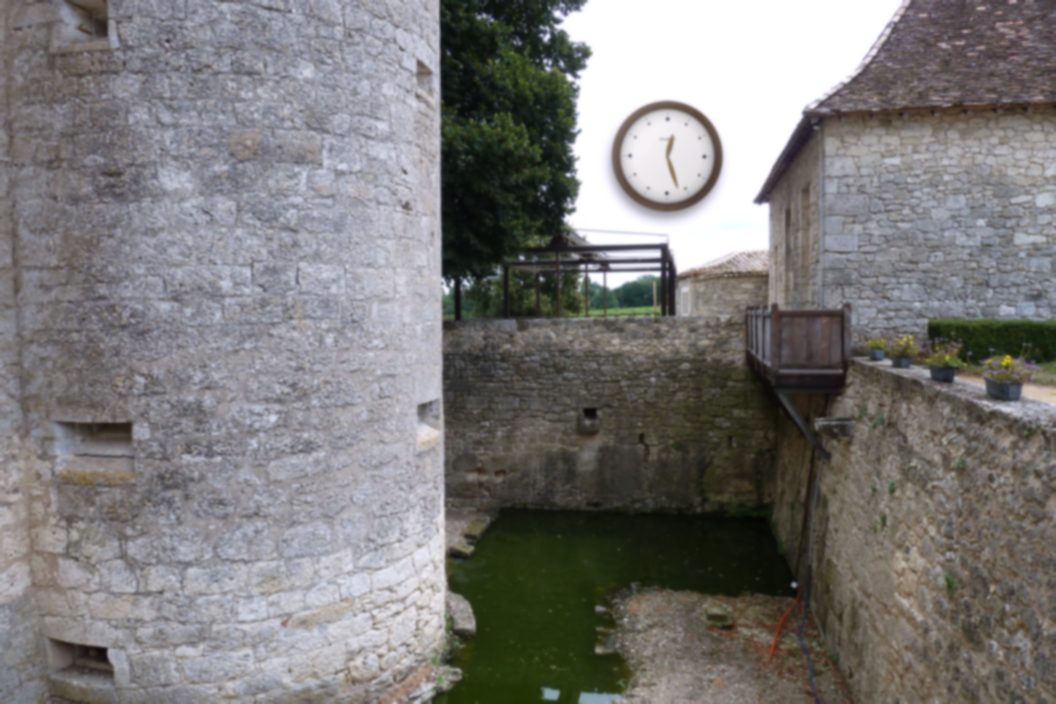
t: 12:27
